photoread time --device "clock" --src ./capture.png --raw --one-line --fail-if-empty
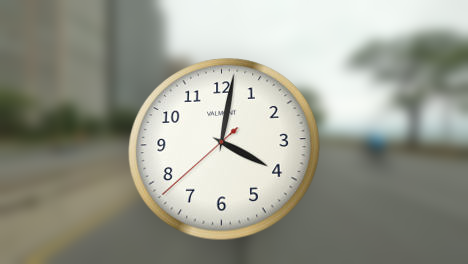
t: 4:01:38
